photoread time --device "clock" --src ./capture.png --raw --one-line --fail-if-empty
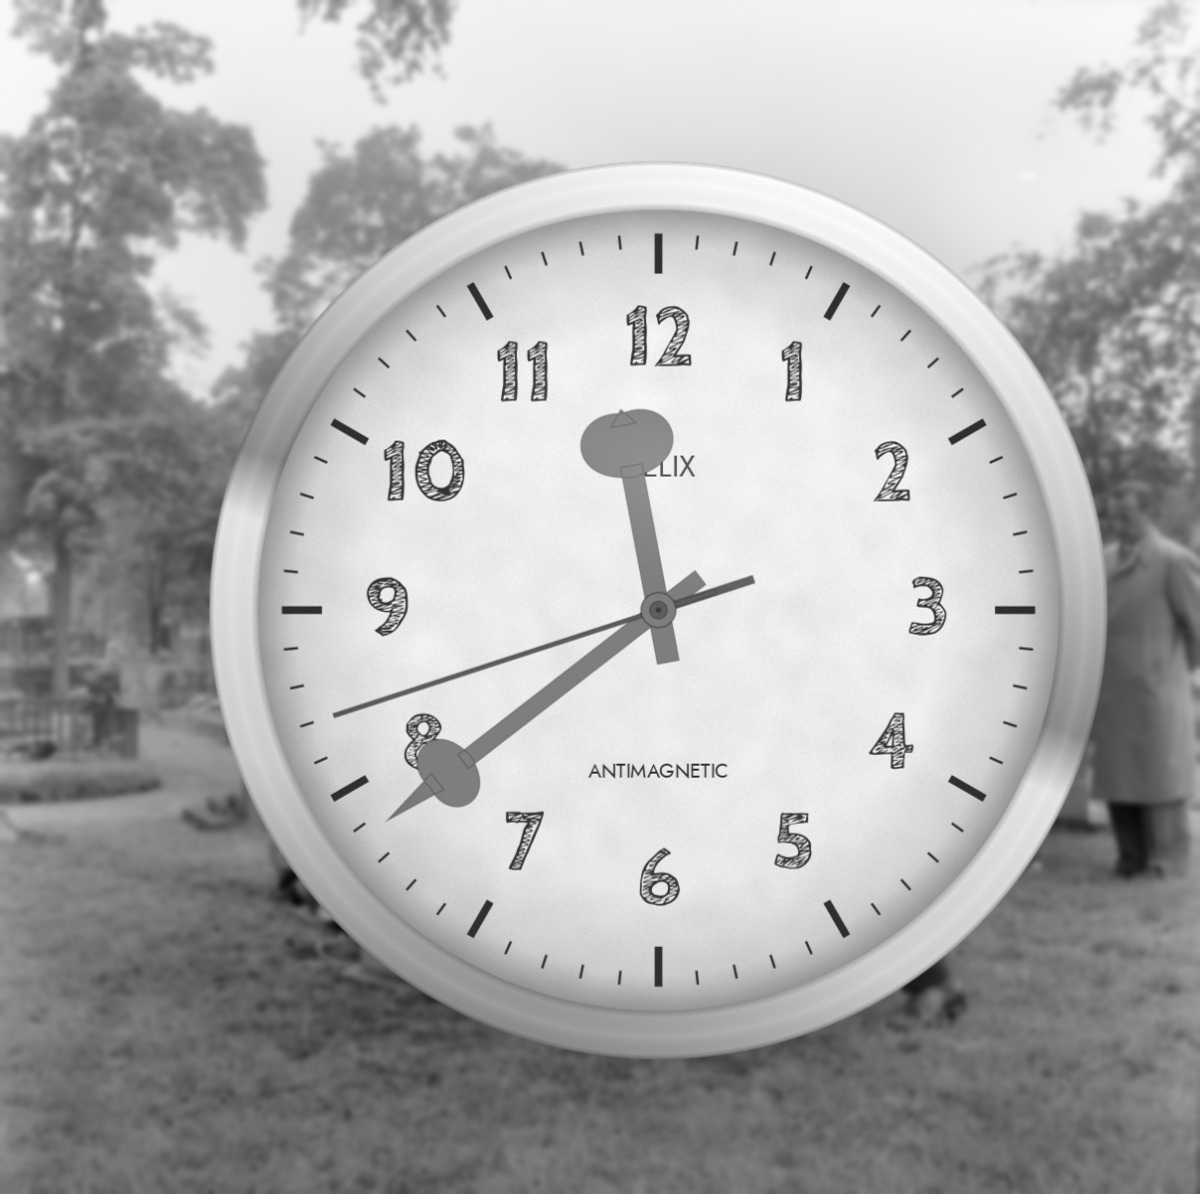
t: 11:38:42
